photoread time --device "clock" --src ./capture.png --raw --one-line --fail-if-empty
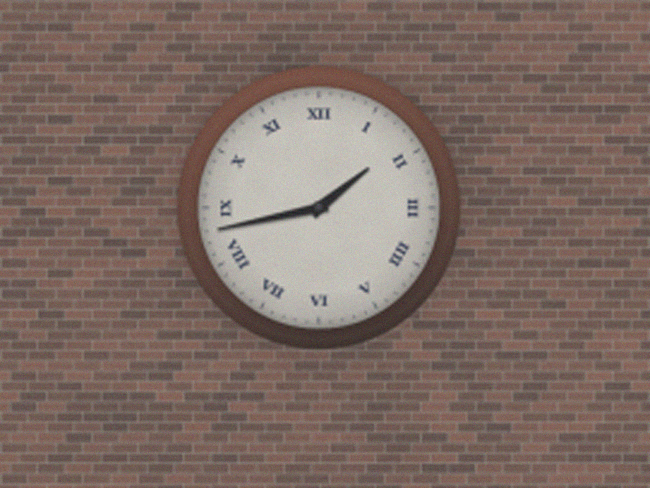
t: 1:43
